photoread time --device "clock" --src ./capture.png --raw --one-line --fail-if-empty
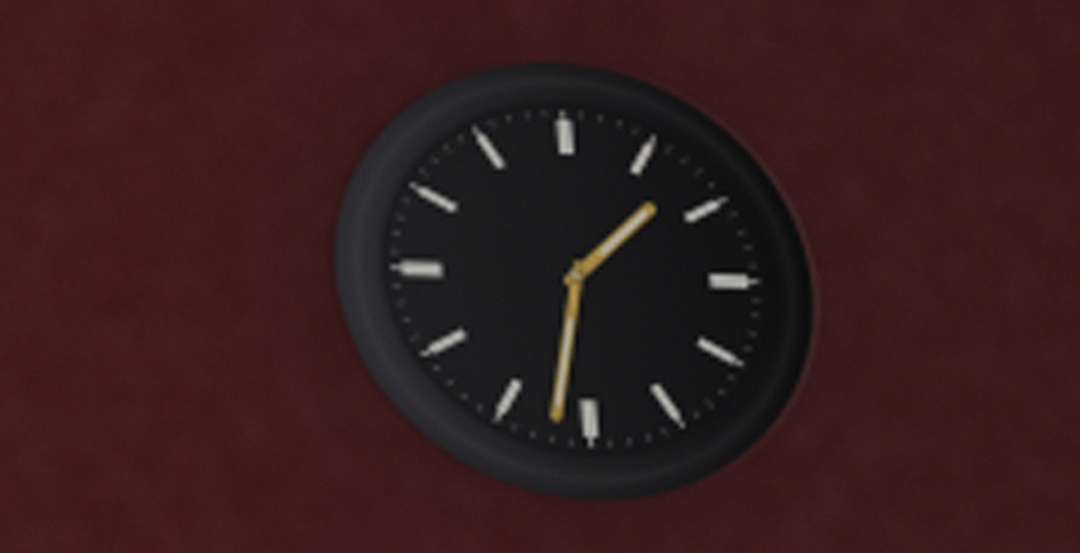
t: 1:32
